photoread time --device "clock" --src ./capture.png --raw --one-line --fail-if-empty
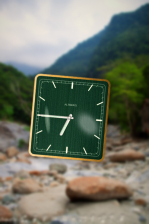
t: 6:45
